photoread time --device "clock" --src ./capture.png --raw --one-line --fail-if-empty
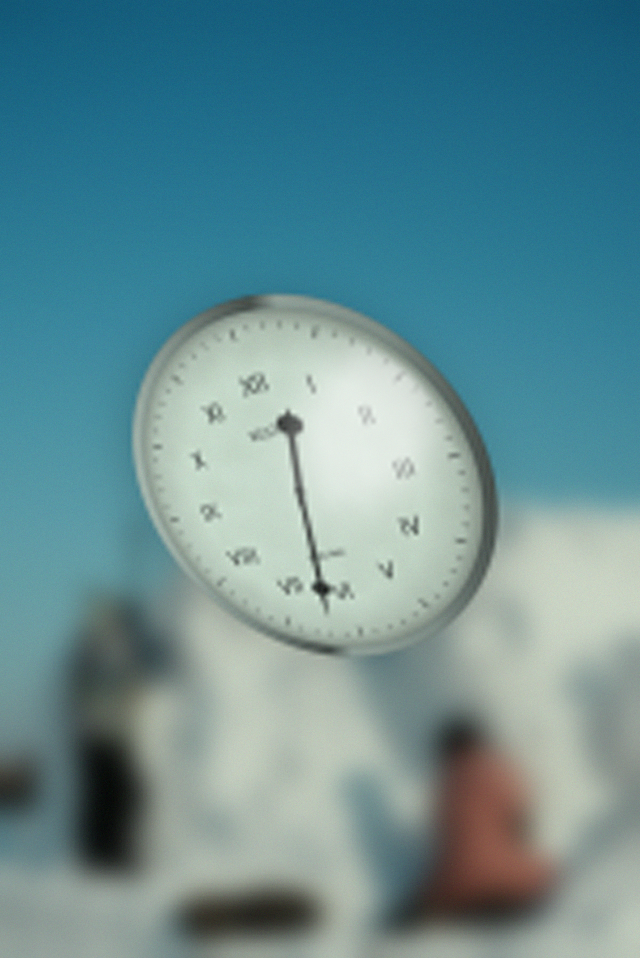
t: 12:32
